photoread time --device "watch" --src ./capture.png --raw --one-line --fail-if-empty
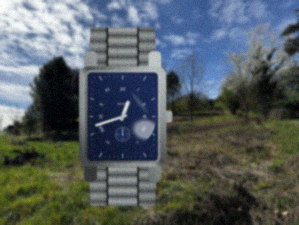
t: 12:42
